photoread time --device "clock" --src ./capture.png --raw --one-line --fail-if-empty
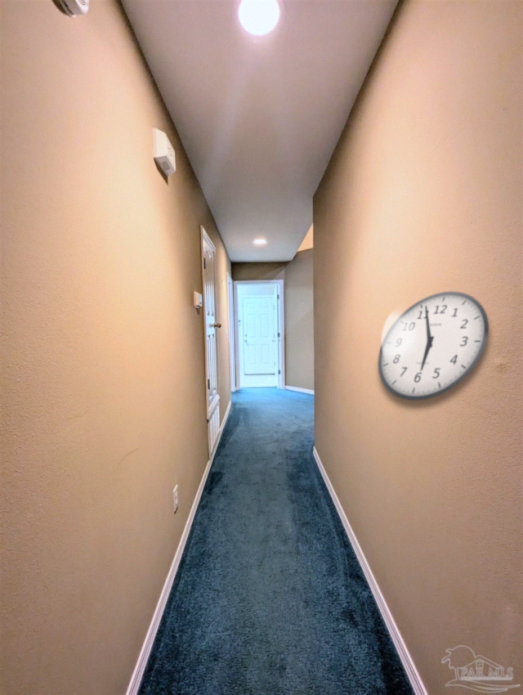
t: 5:56
